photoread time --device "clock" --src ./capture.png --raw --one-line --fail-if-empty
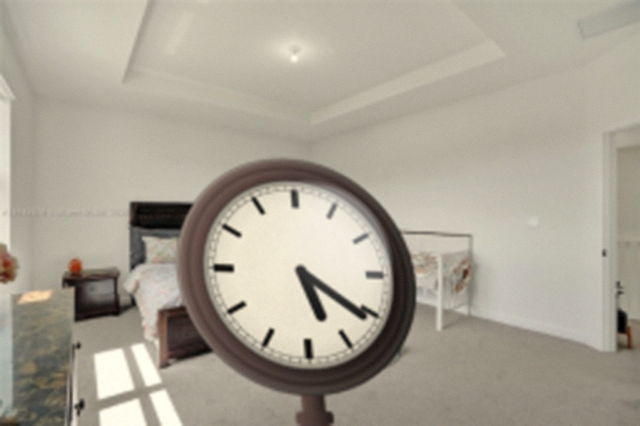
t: 5:21
